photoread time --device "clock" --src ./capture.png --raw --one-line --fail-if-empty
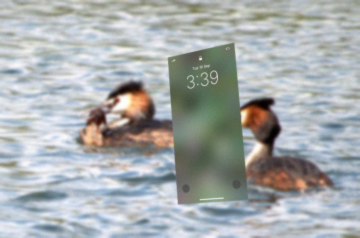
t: 3:39
